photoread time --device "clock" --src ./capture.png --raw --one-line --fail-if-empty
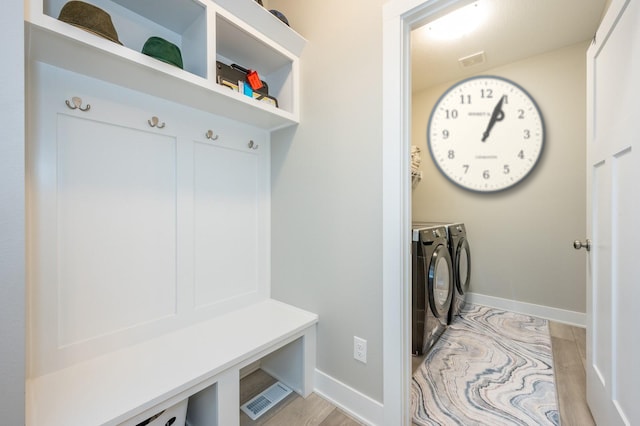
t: 1:04
